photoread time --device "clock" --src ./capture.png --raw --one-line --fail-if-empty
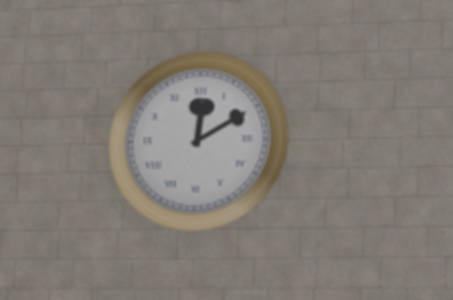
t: 12:10
